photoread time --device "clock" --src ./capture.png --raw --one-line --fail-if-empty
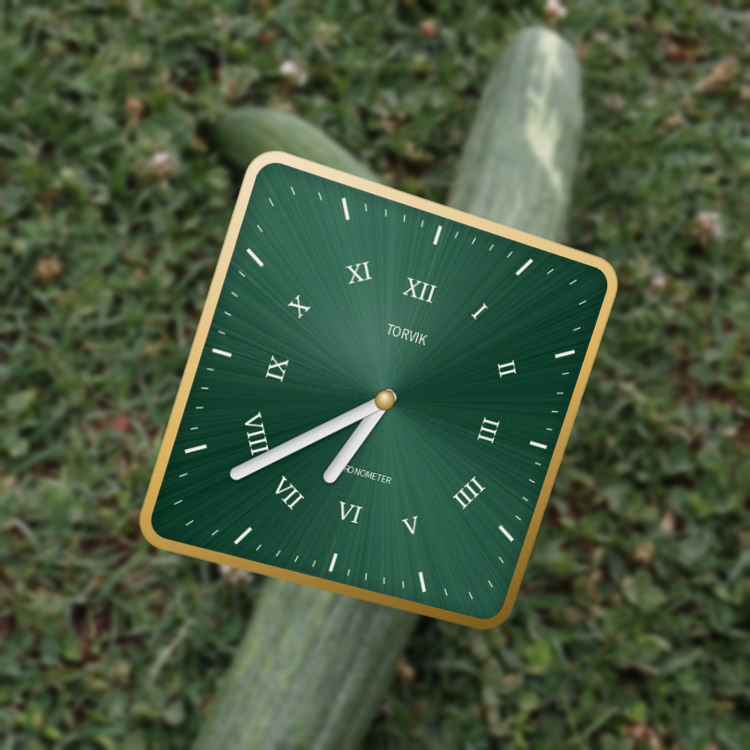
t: 6:38
